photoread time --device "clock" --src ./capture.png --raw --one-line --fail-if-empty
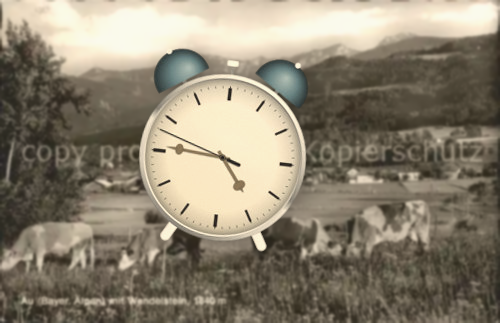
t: 4:45:48
